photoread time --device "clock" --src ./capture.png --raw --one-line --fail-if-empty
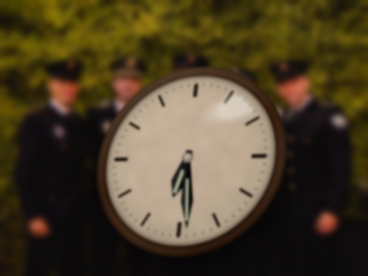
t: 6:29
